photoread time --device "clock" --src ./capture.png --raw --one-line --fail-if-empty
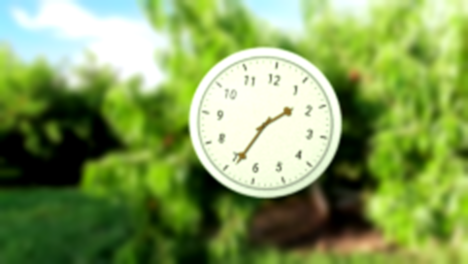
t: 1:34
